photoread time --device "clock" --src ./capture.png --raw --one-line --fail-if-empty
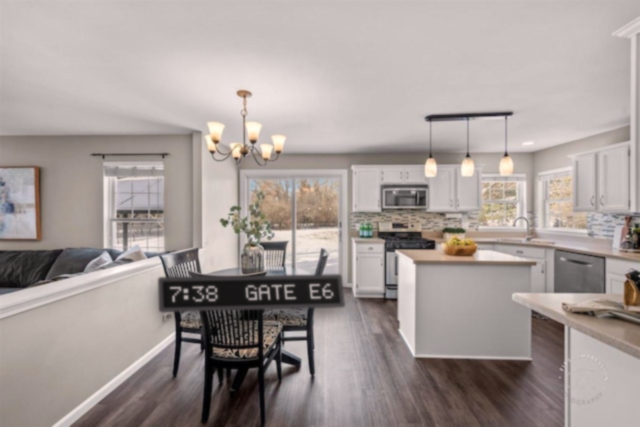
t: 7:38
